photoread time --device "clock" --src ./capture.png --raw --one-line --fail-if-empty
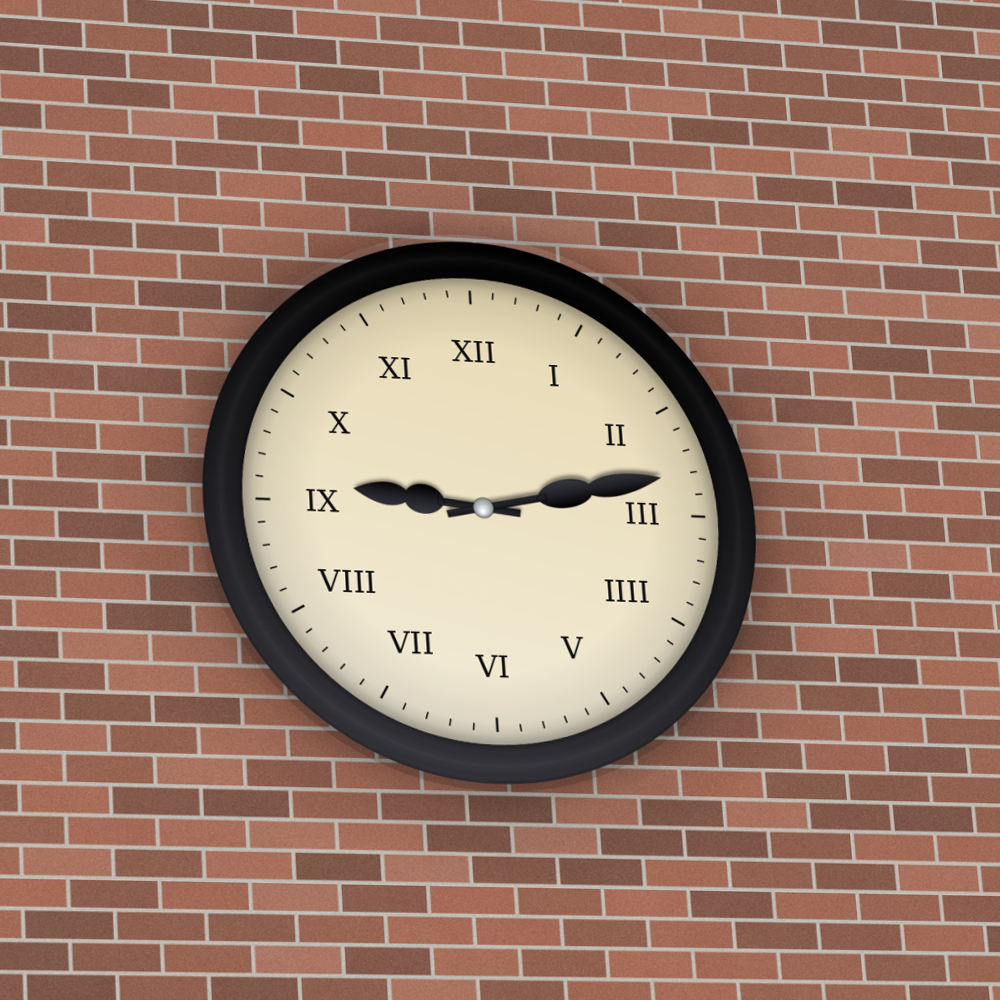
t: 9:13
